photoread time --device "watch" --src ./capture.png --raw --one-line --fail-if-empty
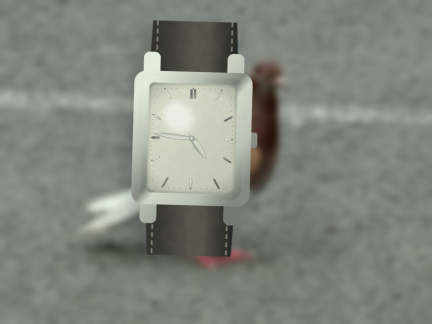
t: 4:46
